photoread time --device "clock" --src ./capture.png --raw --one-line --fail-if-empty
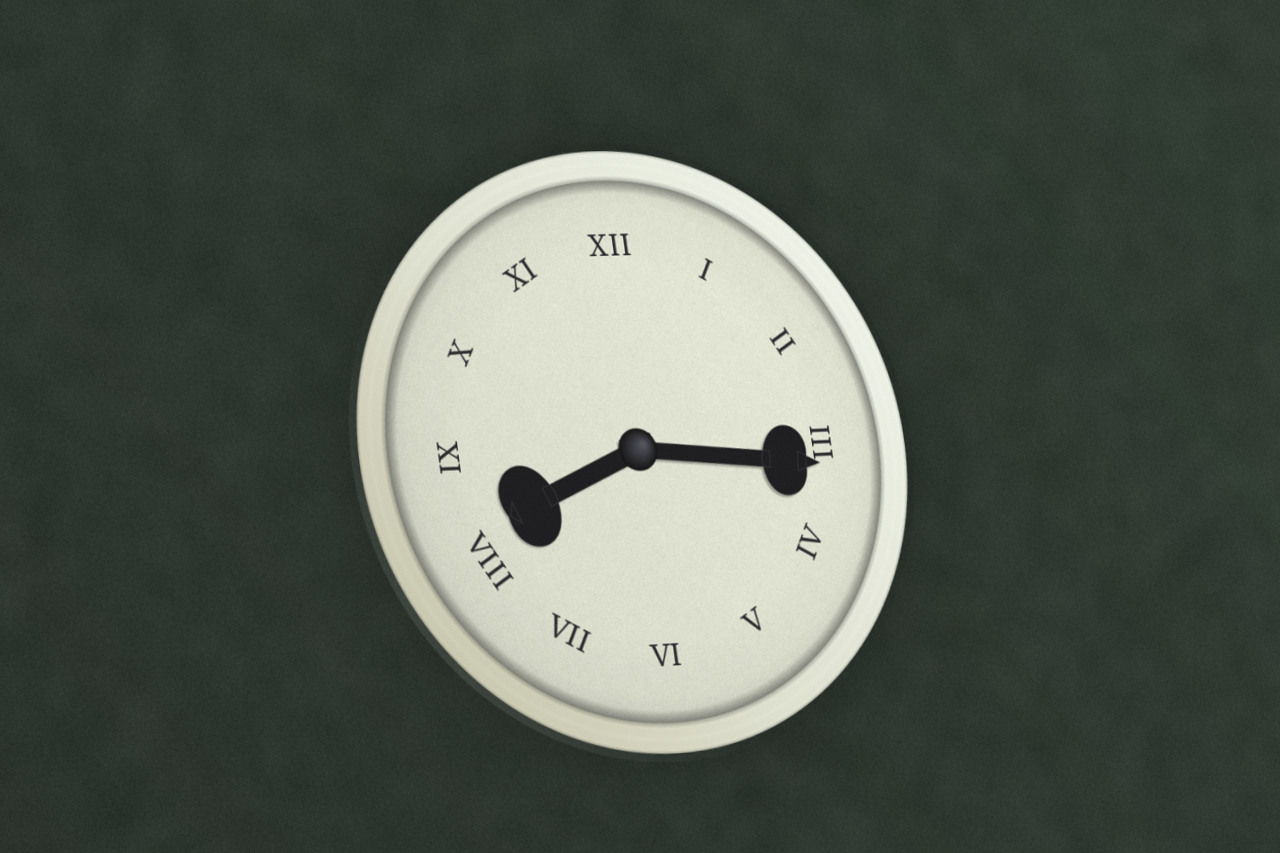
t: 8:16
